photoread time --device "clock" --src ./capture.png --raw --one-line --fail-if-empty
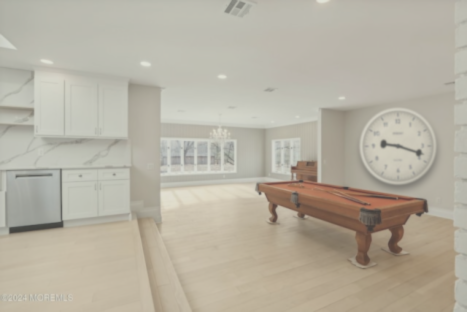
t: 9:18
